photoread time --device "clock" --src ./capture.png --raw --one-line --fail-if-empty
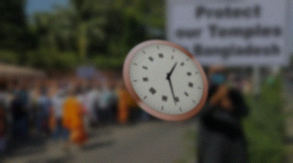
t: 1:31
